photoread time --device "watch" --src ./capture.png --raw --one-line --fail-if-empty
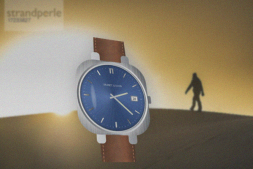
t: 2:22
